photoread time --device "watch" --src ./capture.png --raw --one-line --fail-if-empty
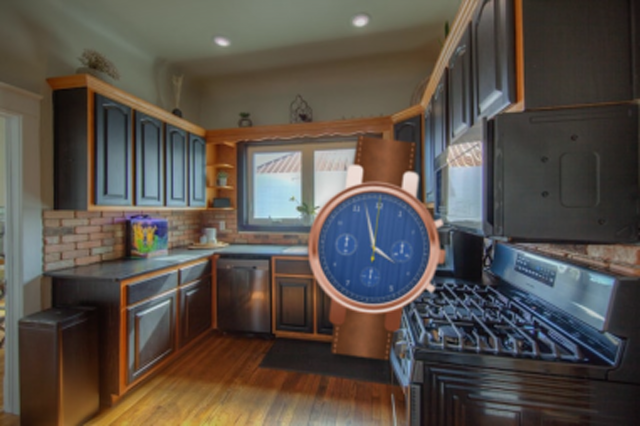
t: 3:57
